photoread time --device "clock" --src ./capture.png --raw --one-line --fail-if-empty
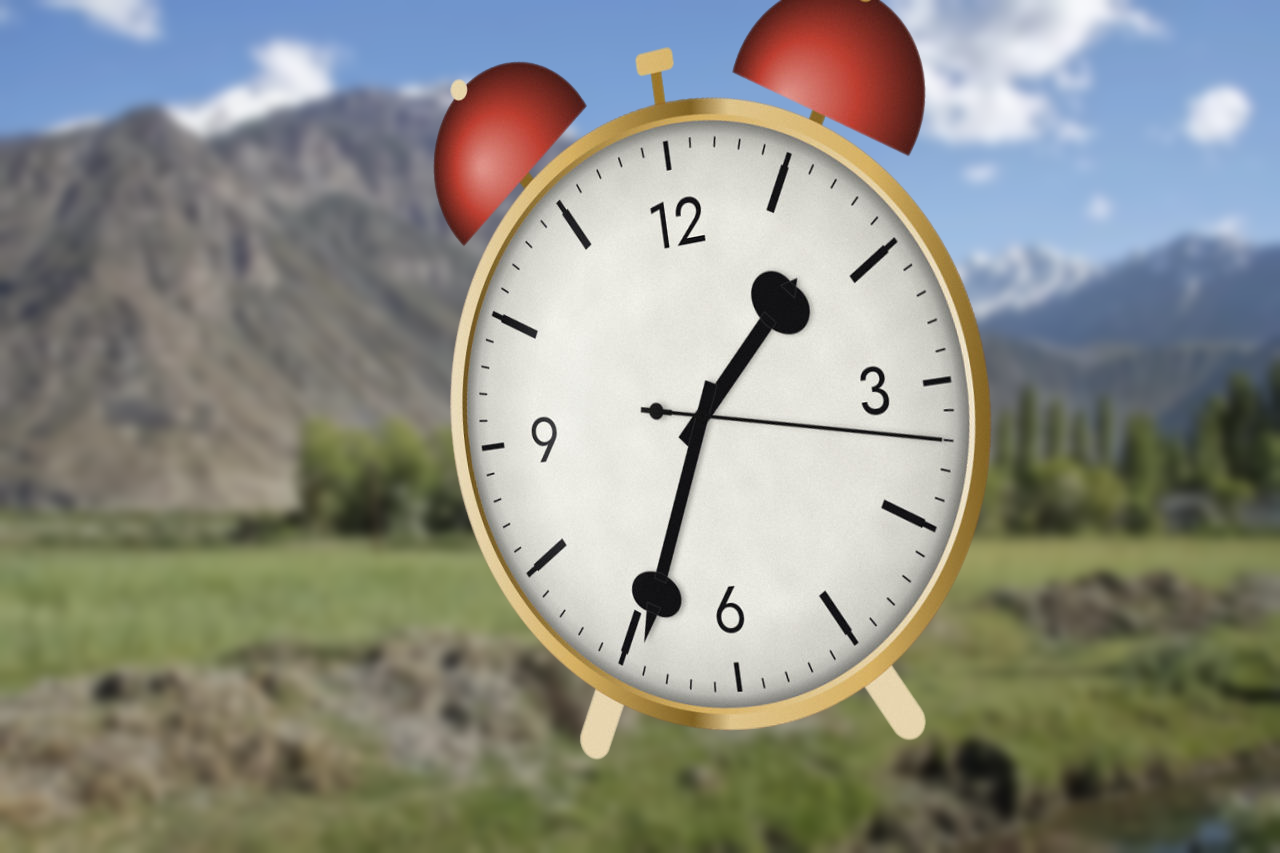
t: 1:34:17
